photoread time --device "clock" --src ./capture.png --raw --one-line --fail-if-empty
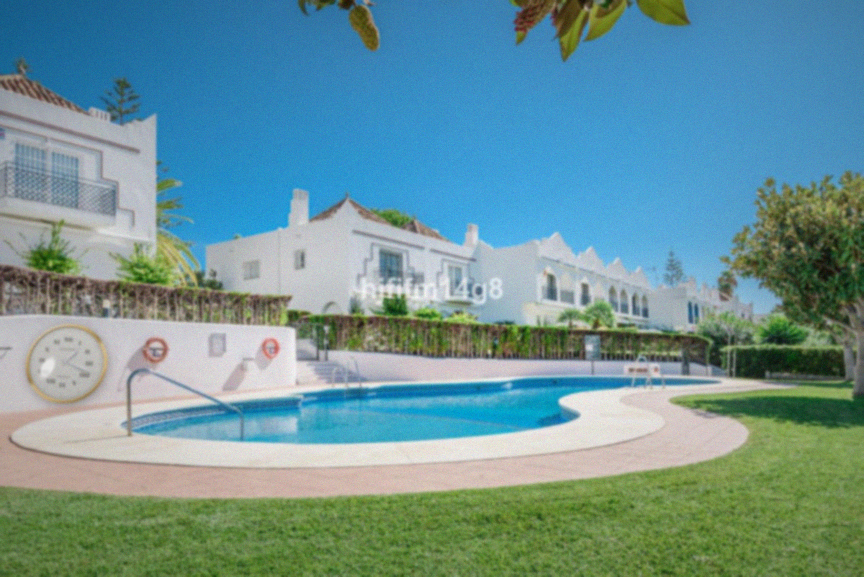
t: 1:18
